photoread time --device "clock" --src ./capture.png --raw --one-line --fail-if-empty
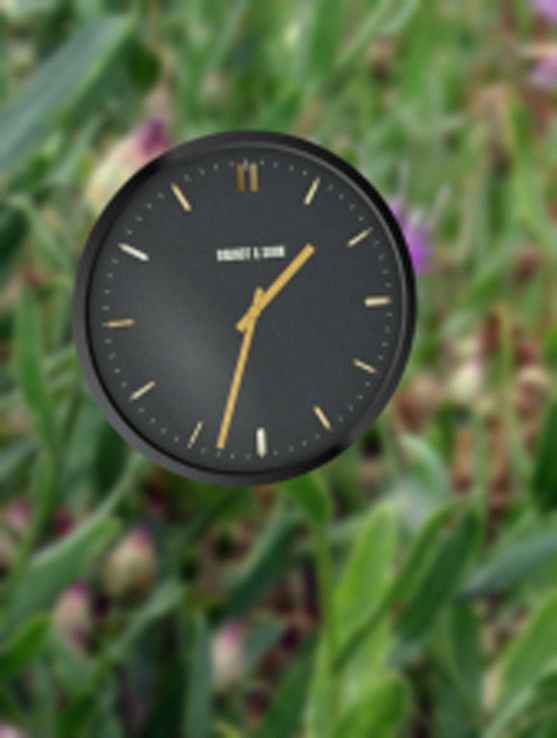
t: 1:33
